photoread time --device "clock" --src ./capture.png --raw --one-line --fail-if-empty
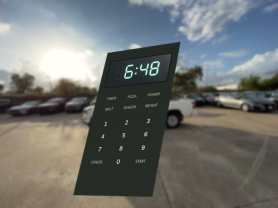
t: 6:48
